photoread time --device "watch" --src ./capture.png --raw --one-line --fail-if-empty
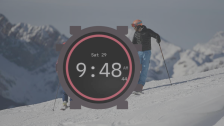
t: 9:48
